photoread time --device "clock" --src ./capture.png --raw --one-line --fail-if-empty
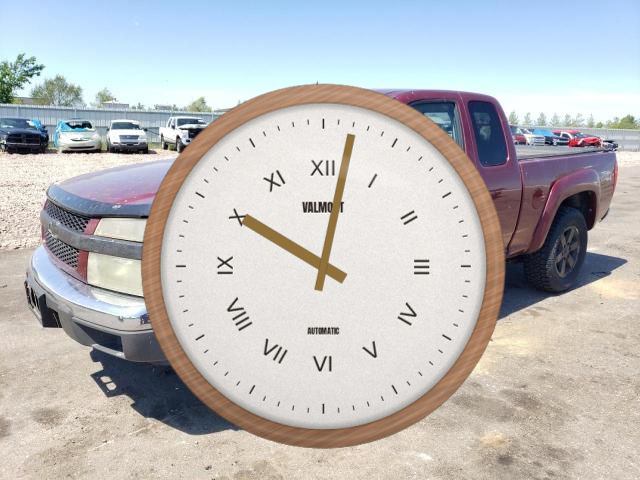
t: 10:02
